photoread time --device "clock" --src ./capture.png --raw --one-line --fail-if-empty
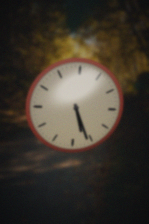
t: 5:26
